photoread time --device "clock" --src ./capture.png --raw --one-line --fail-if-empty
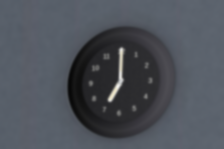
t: 7:00
